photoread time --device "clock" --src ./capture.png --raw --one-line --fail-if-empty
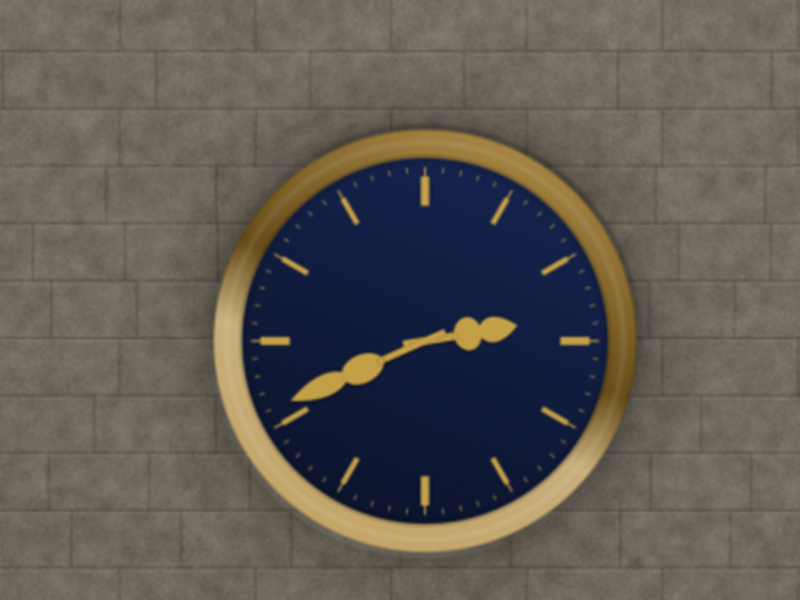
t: 2:41
